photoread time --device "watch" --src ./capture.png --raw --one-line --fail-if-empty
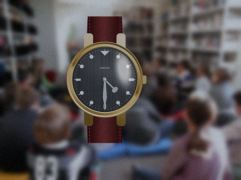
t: 4:30
